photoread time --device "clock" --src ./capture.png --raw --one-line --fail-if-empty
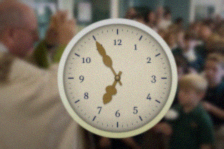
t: 6:55
